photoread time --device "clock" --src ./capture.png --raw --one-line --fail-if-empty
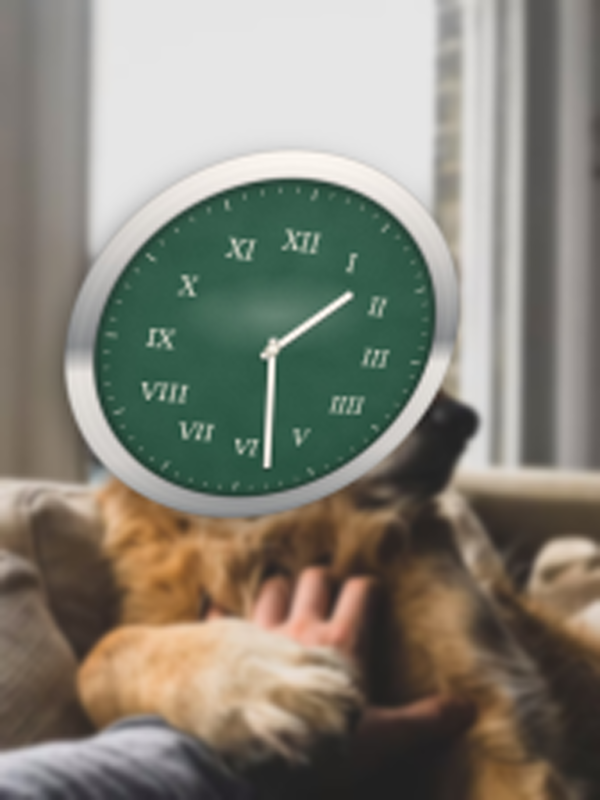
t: 1:28
